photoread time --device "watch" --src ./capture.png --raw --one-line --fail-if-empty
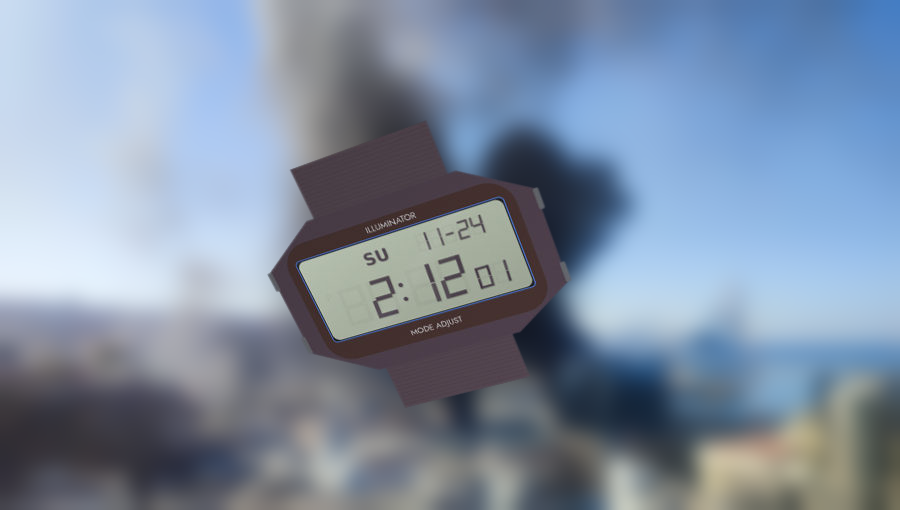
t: 2:12:01
